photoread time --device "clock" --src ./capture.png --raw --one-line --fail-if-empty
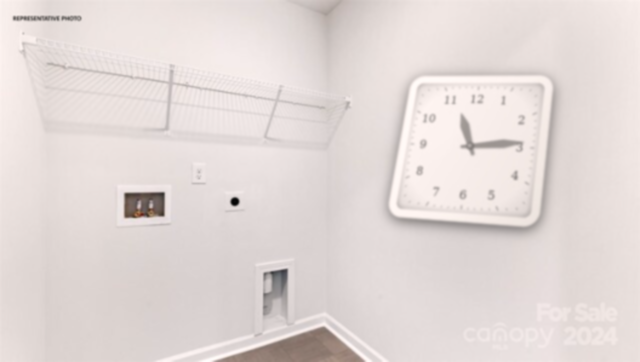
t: 11:14
